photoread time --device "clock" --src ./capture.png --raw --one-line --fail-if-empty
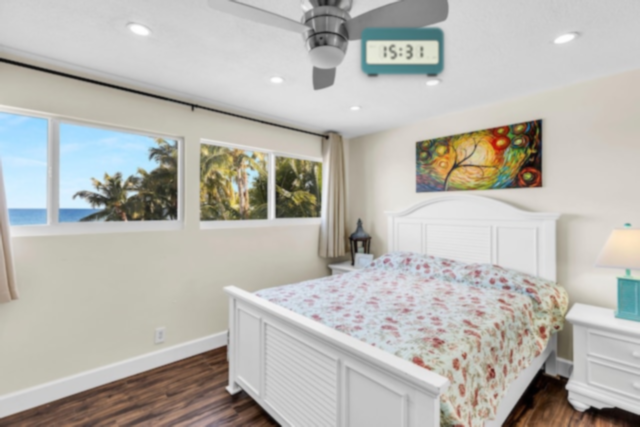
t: 15:31
